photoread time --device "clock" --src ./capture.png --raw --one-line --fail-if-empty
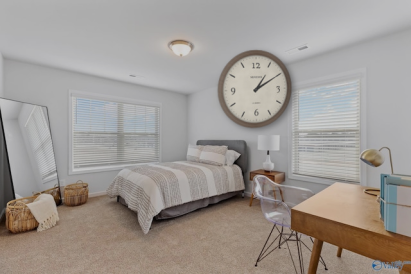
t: 1:10
